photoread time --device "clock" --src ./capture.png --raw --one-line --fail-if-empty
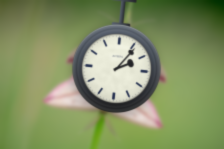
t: 2:06
